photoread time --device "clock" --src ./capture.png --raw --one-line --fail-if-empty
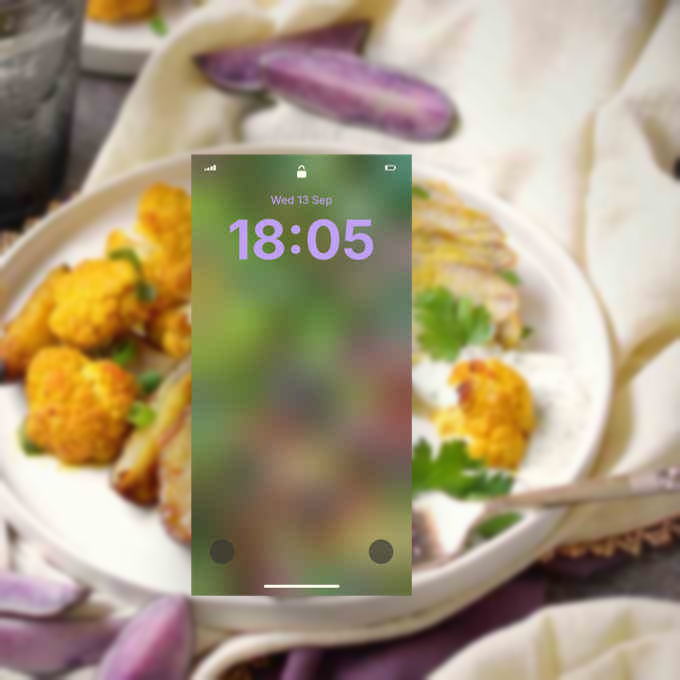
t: 18:05
